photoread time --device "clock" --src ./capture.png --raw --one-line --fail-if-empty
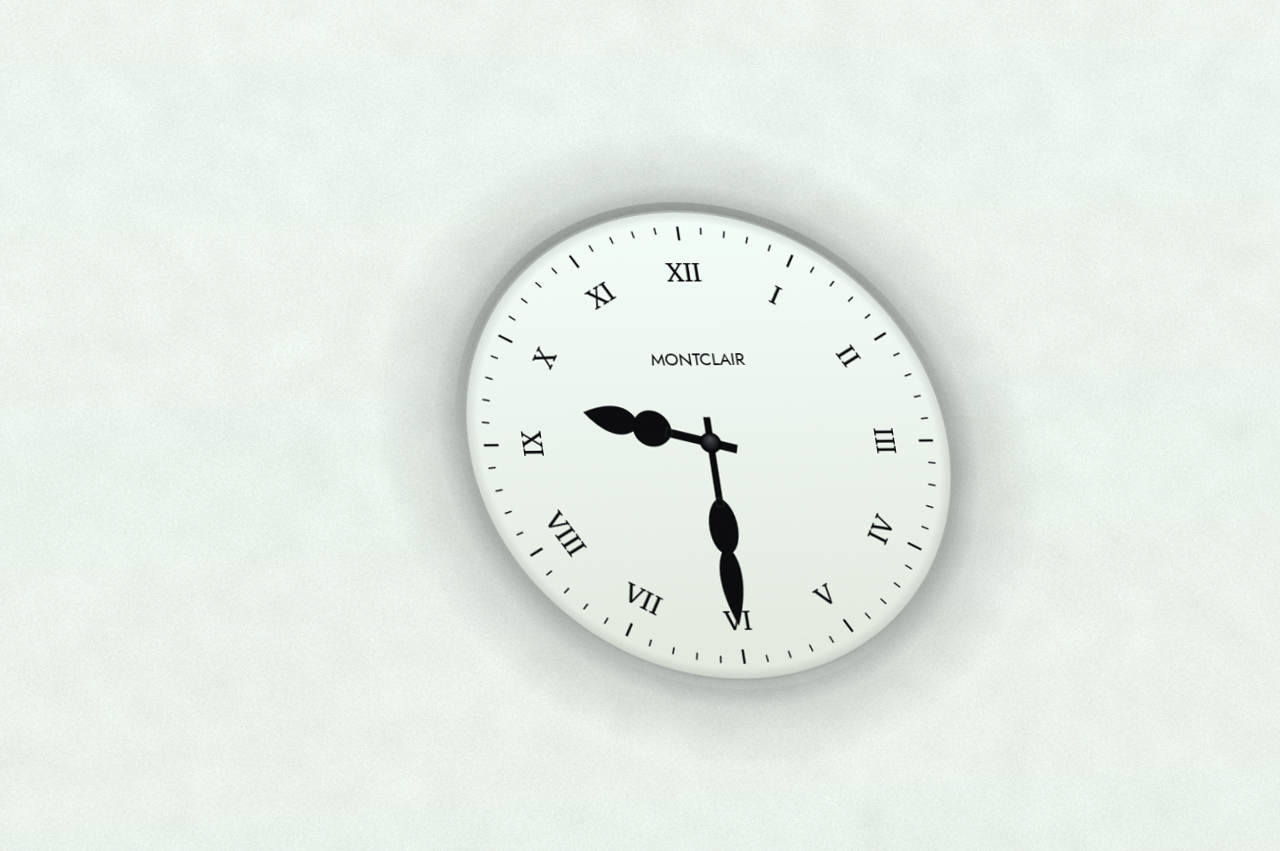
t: 9:30
